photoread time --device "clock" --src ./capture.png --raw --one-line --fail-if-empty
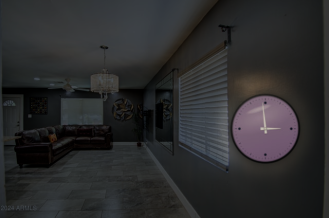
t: 2:59
